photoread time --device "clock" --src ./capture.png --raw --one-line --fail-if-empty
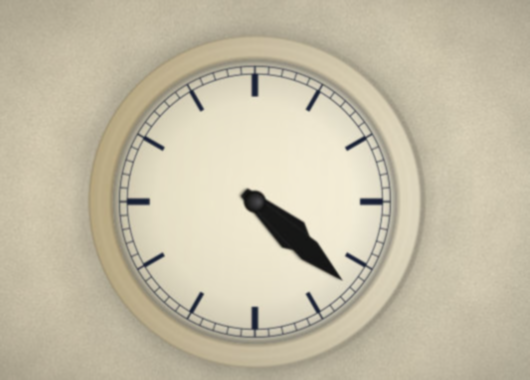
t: 4:22
